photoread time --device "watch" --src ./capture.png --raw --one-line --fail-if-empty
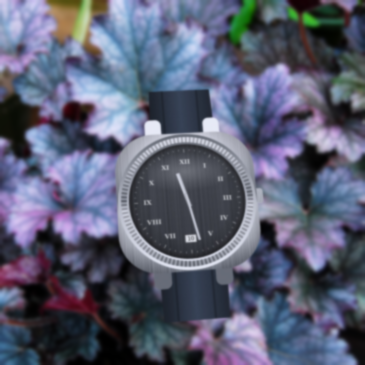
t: 11:28
